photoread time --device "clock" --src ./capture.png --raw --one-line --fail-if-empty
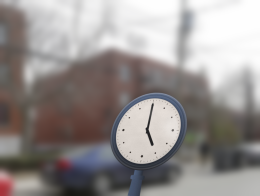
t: 5:00
